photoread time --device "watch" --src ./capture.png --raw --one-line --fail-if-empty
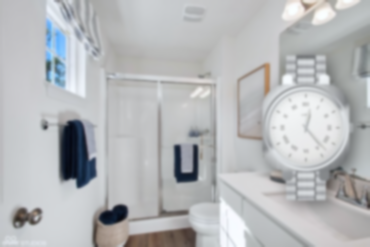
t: 12:23
